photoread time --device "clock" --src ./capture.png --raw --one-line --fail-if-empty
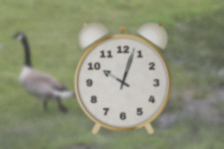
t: 10:03
